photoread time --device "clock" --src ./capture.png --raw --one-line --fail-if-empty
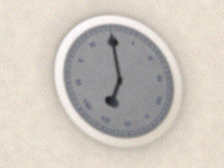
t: 7:00
